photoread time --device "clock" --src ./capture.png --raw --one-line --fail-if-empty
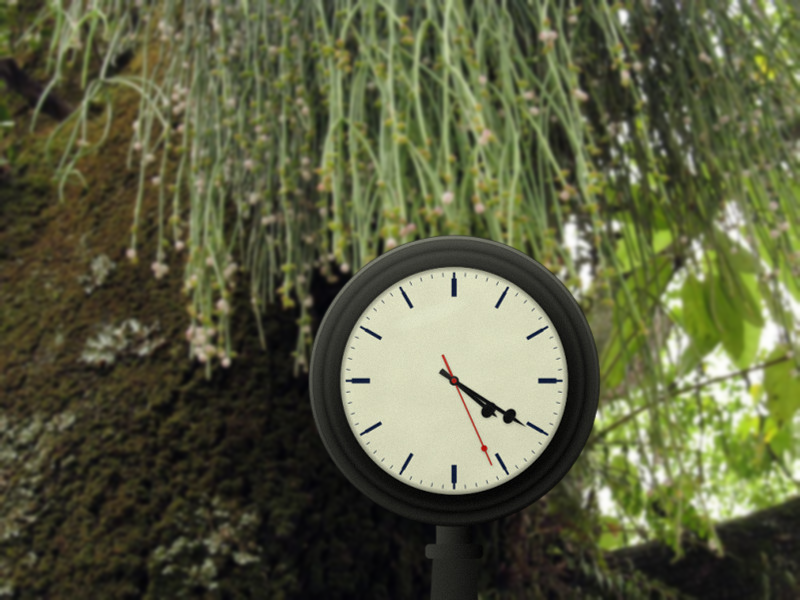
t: 4:20:26
